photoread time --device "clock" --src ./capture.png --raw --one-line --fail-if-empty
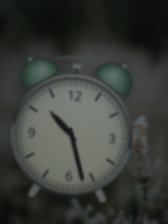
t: 10:27
